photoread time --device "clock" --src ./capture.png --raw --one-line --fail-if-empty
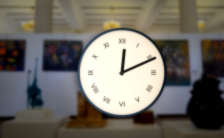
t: 12:11
